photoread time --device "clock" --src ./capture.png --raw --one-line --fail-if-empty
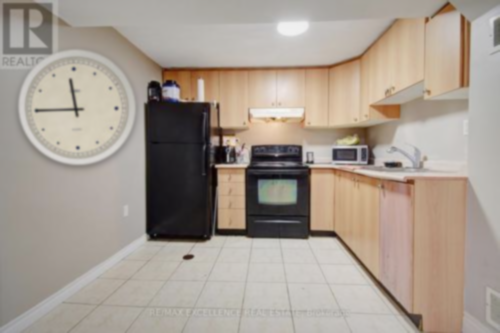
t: 11:45
